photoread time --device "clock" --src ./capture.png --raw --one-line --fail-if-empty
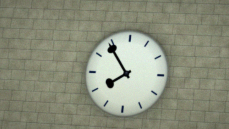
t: 7:54
